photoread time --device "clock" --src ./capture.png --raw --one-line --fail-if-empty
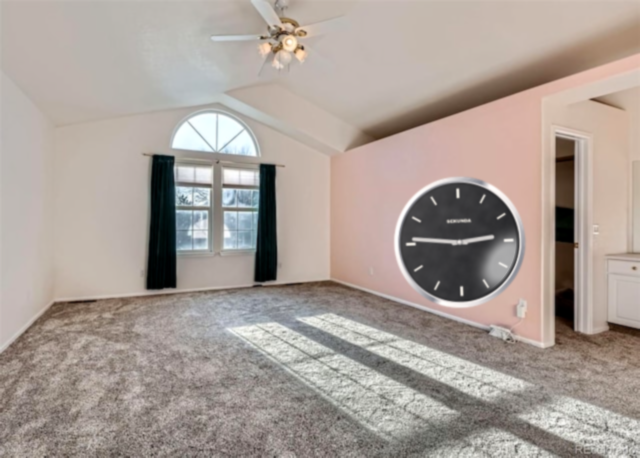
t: 2:46
